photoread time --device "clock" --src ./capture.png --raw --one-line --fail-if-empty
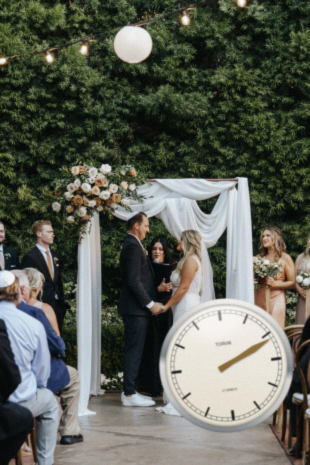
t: 2:11
